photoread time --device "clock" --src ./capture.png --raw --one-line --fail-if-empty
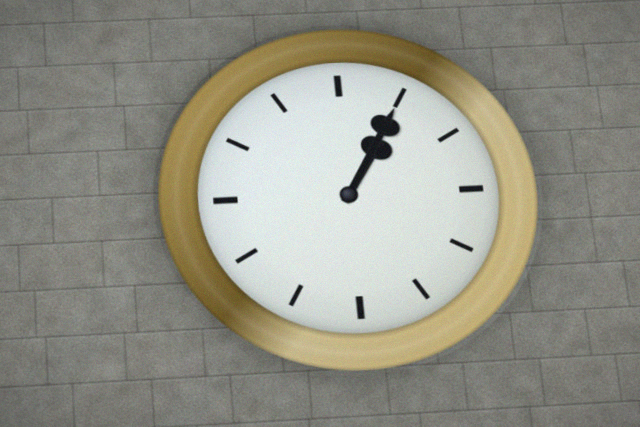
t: 1:05
